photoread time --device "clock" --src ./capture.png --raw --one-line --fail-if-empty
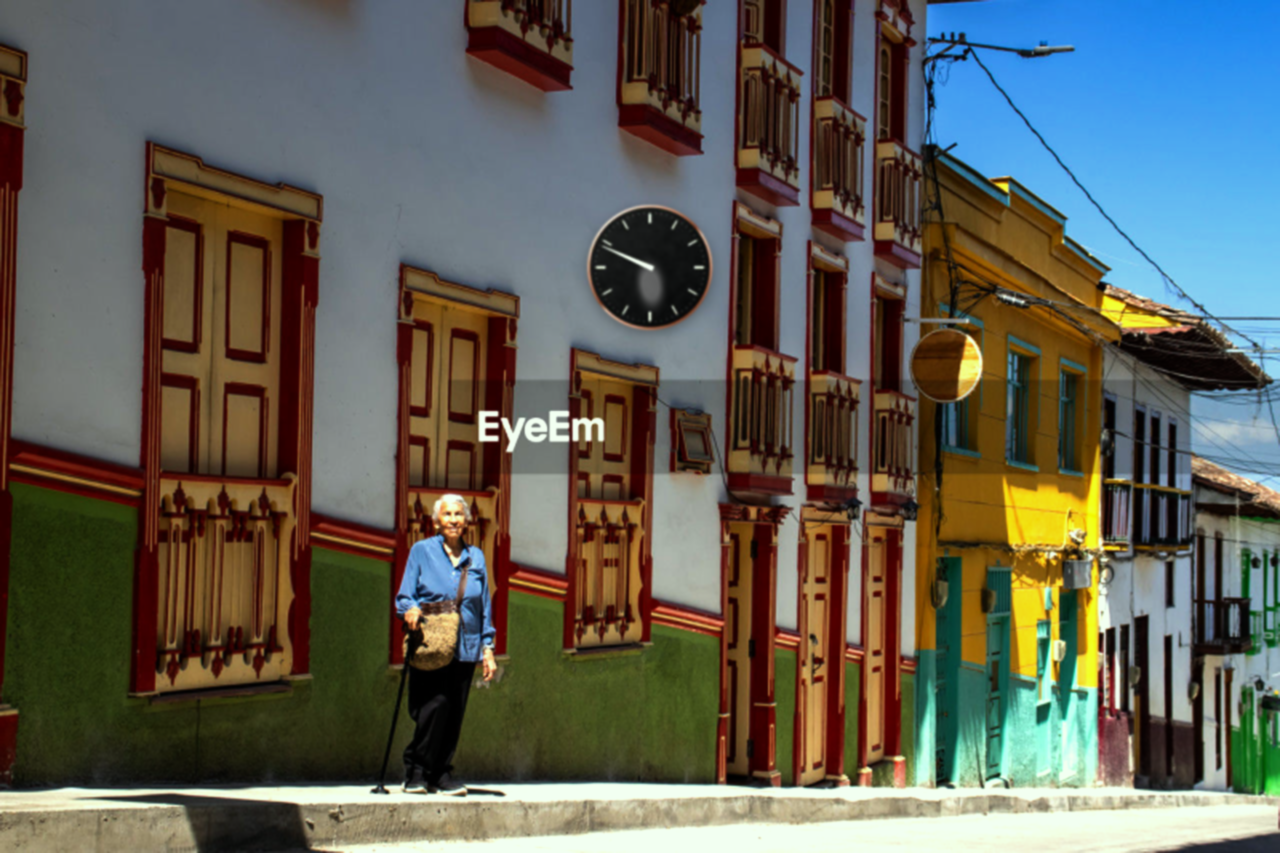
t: 9:49
